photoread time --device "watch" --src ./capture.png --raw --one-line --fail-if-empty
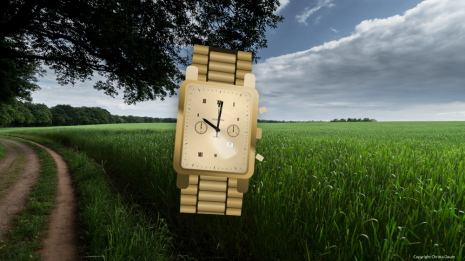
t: 10:01
